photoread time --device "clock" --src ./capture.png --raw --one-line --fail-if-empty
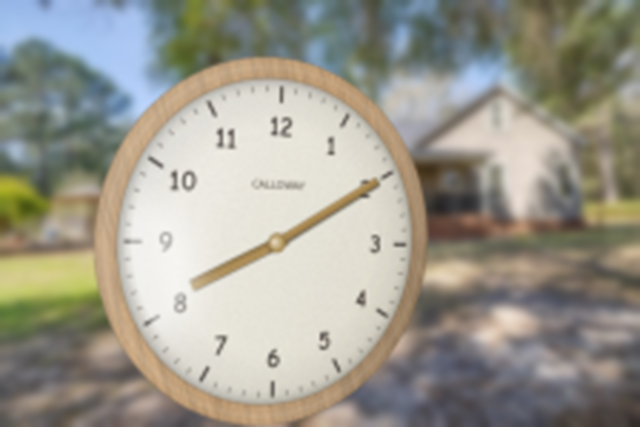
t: 8:10
